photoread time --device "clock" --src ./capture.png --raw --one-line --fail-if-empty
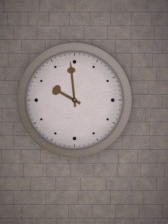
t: 9:59
